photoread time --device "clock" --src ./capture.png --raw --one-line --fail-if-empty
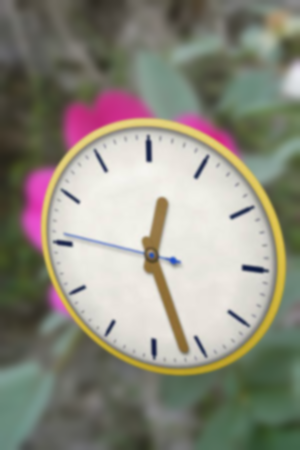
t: 12:26:46
